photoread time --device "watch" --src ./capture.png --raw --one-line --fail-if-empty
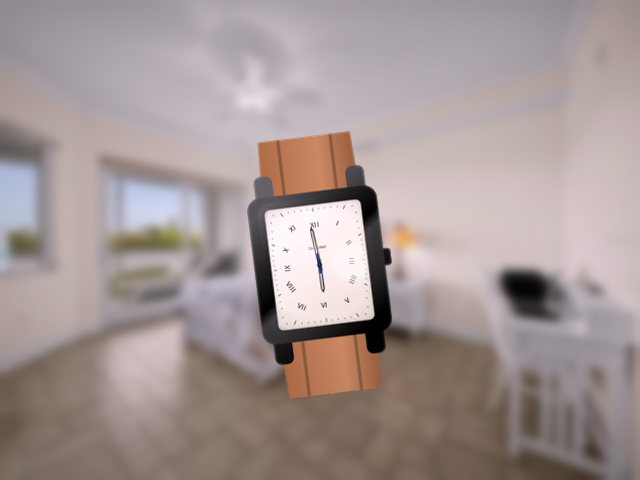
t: 5:59
